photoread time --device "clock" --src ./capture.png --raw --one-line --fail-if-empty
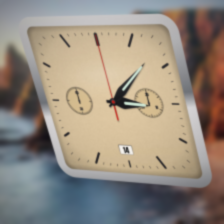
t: 3:08
